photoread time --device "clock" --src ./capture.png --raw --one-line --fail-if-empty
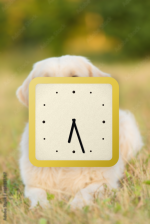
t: 6:27
